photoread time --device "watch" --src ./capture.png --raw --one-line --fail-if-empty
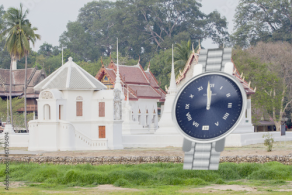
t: 11:59
